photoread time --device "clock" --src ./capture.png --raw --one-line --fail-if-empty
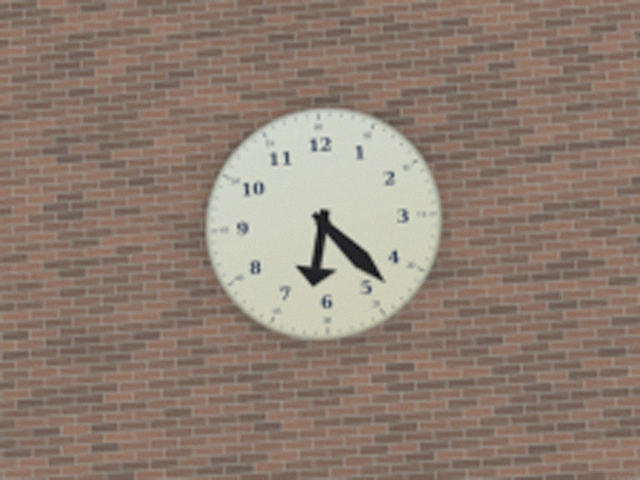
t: 6:23
